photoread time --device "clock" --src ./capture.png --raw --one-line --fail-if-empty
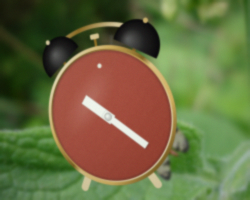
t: 10:22
